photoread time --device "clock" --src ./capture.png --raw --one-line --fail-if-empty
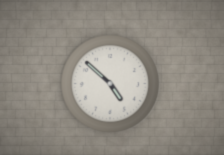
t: 4:52
